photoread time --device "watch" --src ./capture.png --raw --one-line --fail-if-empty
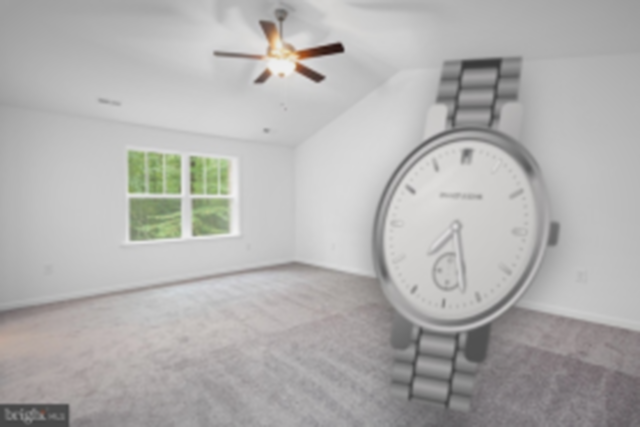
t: 7:27
